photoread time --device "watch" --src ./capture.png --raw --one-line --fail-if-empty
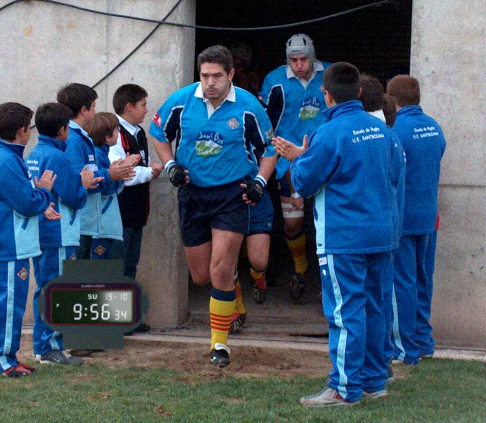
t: 9:56:34
